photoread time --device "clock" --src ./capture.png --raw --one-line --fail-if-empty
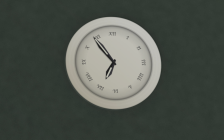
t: 6:54
